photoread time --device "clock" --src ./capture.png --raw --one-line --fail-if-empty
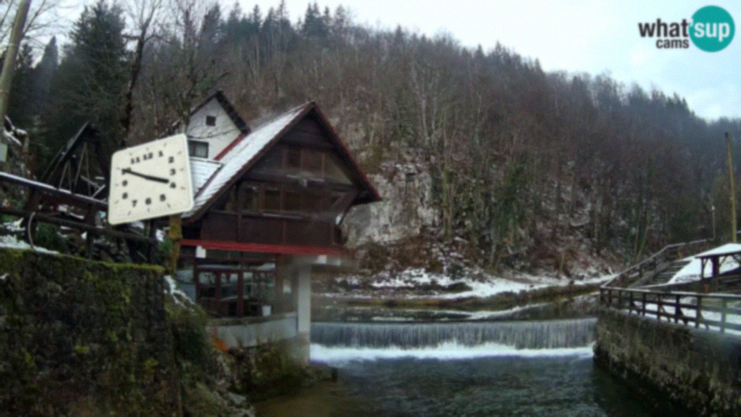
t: 3:50
